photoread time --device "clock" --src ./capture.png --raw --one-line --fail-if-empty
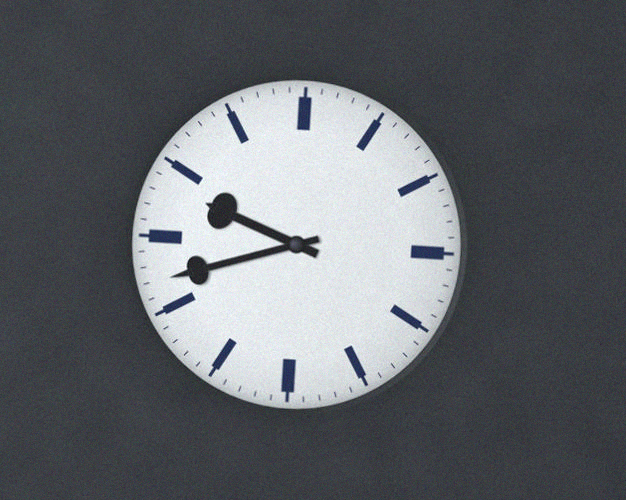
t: 9:42
